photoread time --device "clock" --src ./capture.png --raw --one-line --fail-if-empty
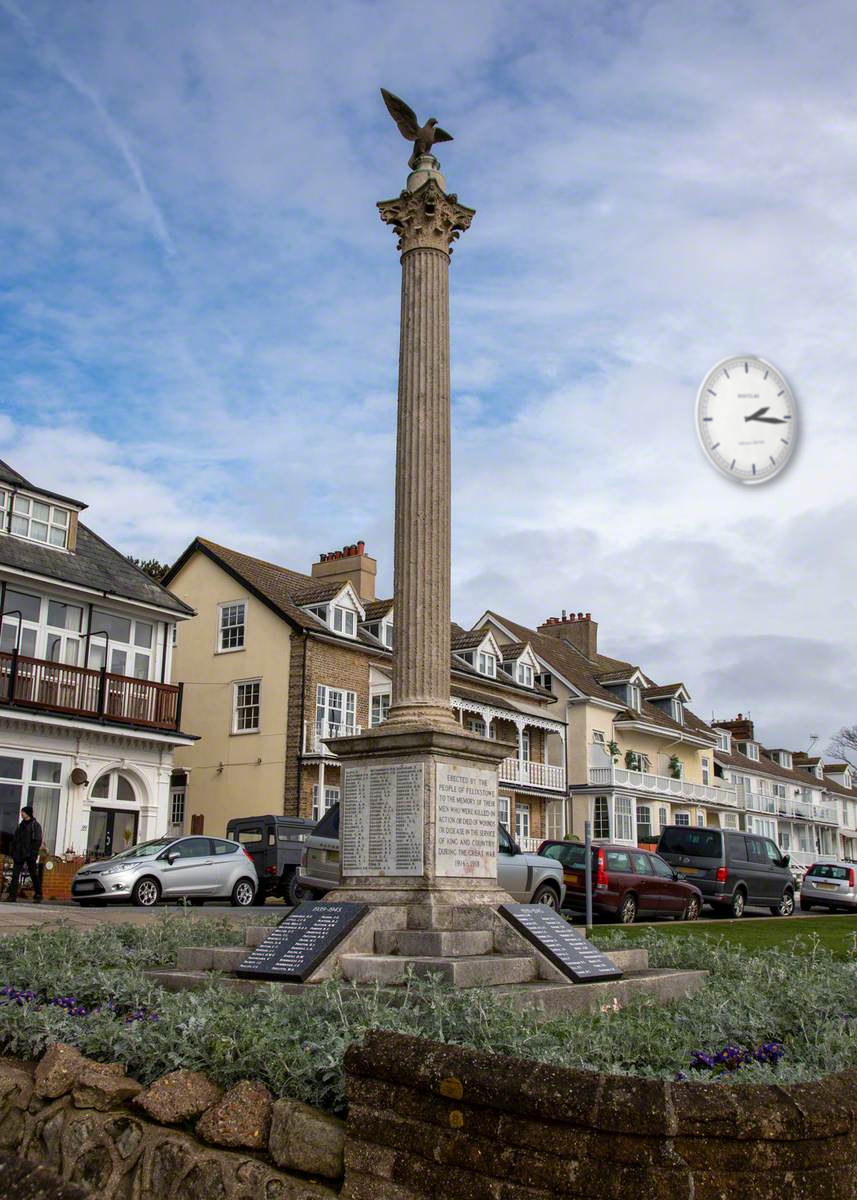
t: 2:16
